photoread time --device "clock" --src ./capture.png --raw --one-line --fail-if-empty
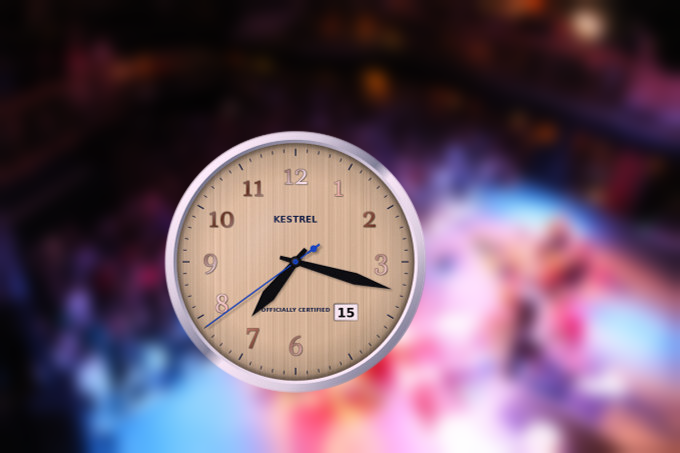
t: 7:17:39
